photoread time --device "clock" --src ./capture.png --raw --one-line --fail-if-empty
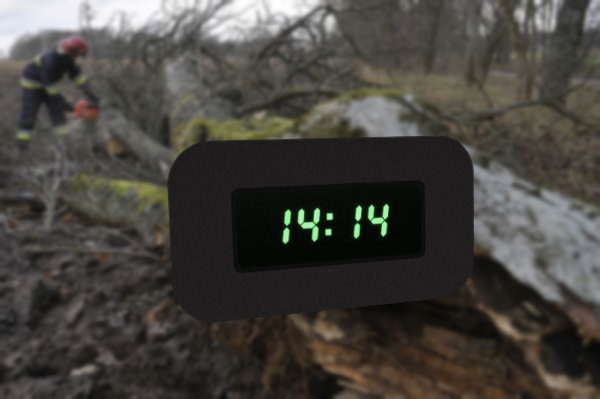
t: 14:14
